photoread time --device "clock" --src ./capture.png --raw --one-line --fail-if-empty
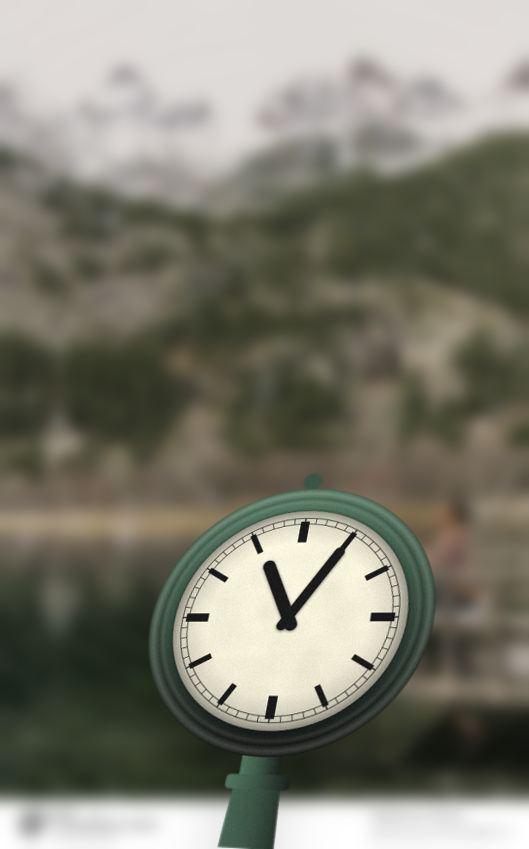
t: 11:05
